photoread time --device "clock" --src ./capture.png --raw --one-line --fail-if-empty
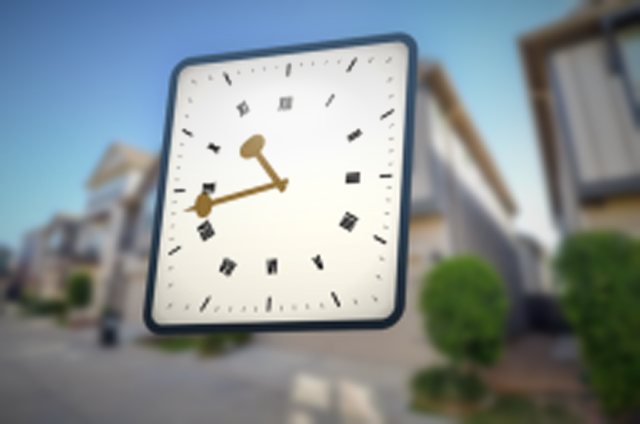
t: 10:43
